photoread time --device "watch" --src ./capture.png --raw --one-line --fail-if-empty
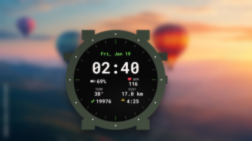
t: 2:40
